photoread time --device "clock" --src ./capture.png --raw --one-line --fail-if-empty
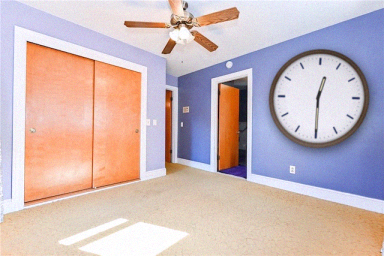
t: 12:30
